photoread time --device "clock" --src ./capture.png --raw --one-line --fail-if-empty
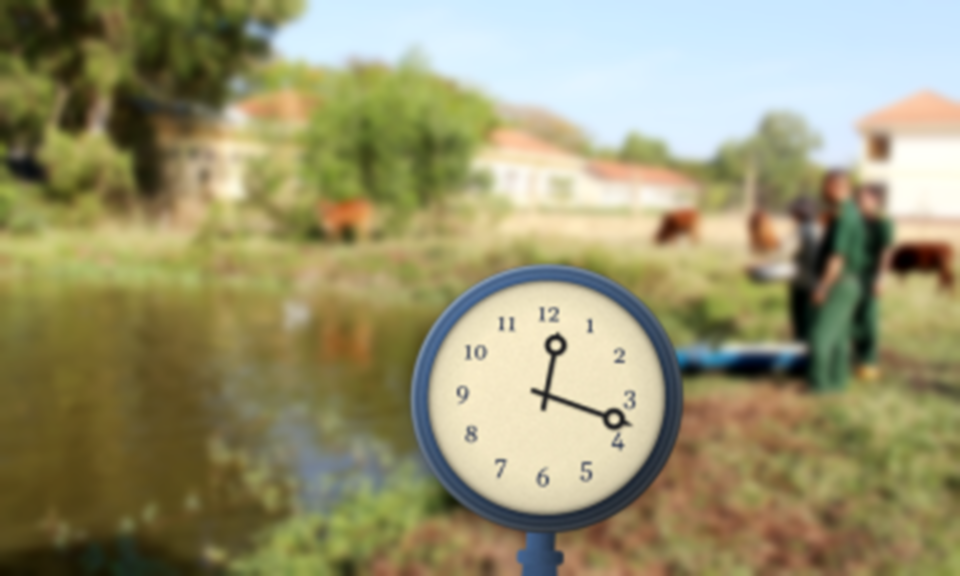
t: 12:18
